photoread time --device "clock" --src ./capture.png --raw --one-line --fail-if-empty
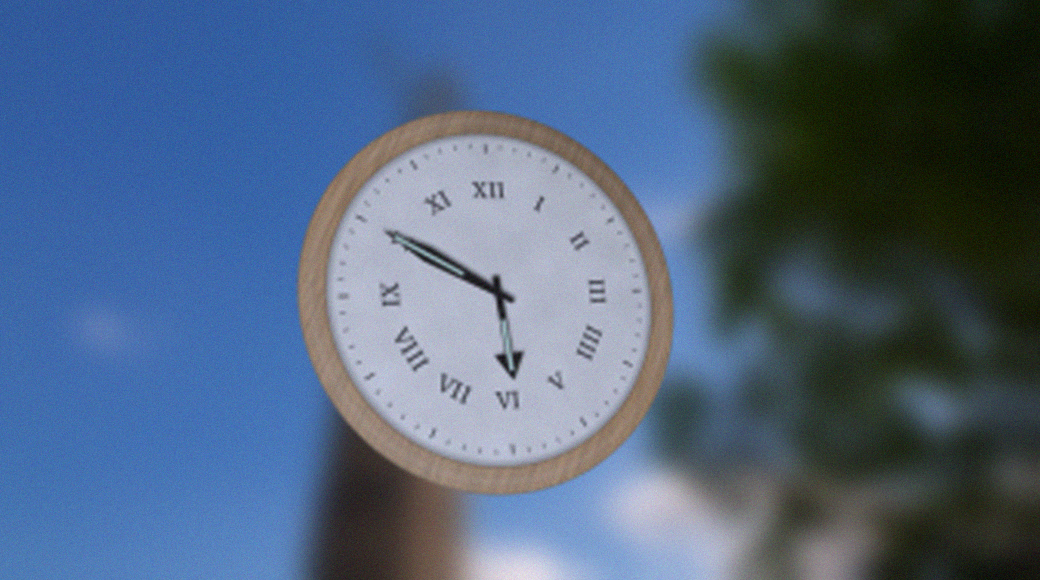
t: 5:50
